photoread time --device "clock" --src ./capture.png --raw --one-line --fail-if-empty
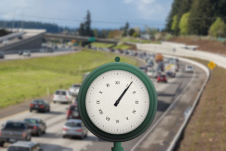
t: 1:06
